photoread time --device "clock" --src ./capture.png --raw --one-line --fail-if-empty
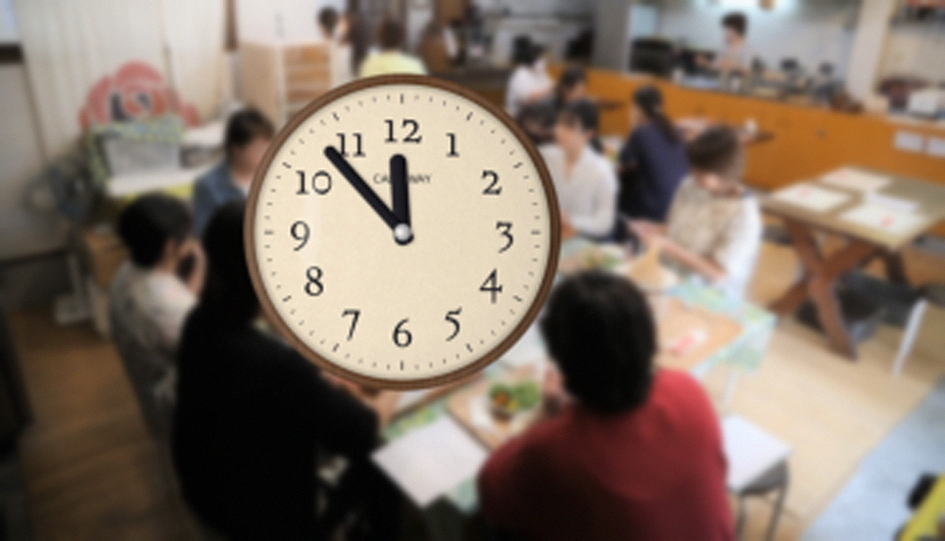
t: 11:53
